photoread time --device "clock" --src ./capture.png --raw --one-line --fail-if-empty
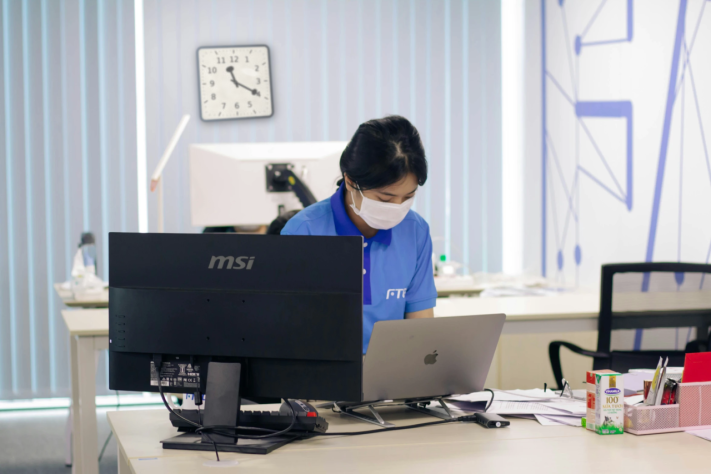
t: 11:20
